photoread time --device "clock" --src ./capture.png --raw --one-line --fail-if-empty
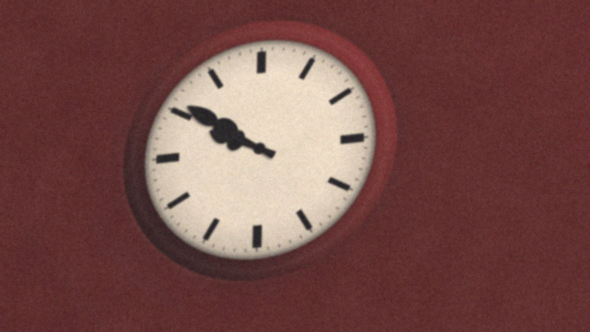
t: 9:51
